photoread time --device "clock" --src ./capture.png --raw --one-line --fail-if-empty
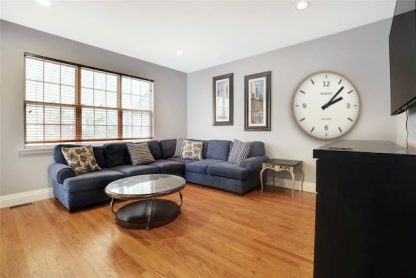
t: 2:07
